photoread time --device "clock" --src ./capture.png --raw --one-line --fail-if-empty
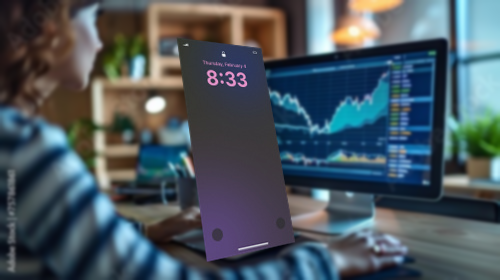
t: 8:33
